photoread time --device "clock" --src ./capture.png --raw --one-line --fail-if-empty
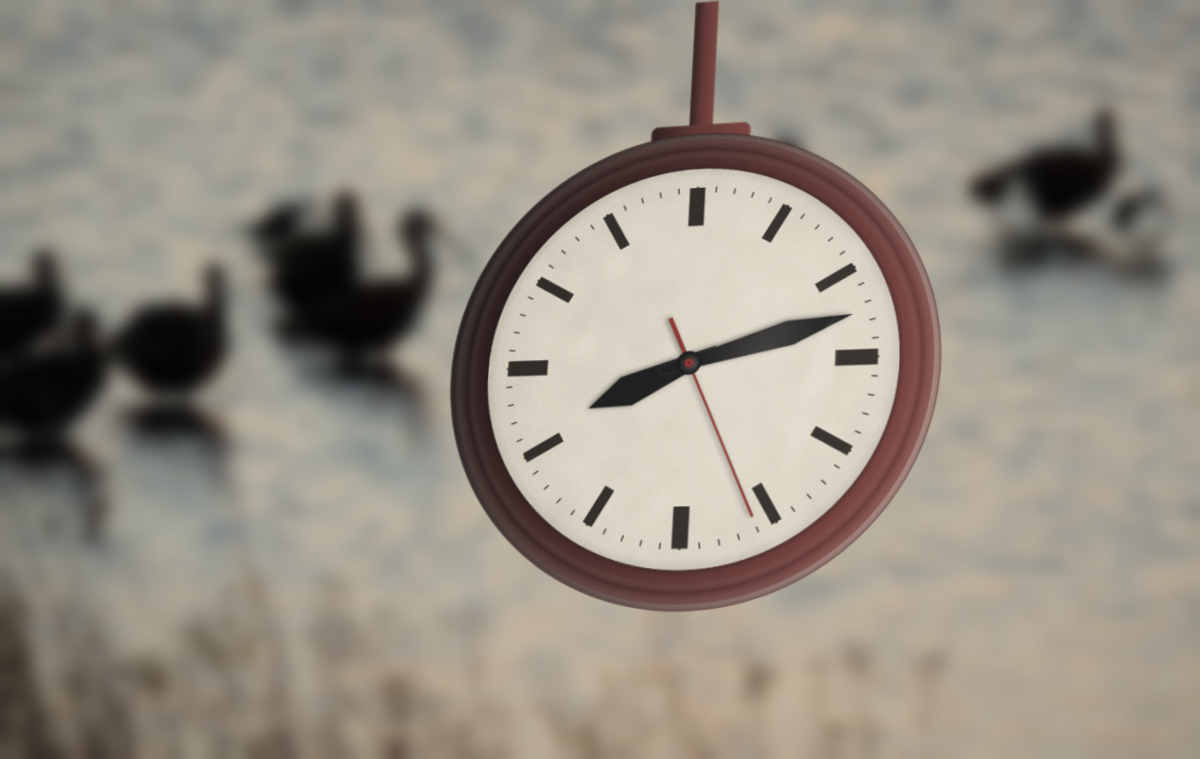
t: 8:12:26
